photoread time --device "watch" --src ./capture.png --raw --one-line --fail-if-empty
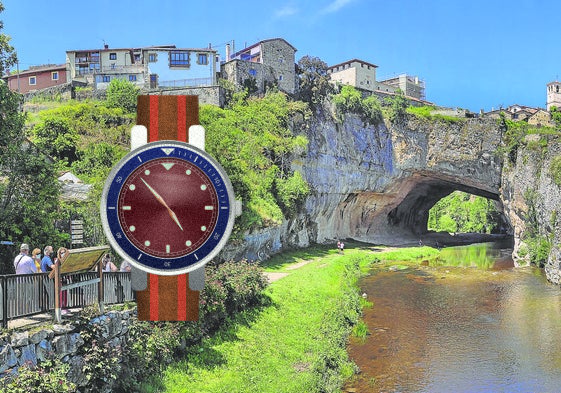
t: 4:53
